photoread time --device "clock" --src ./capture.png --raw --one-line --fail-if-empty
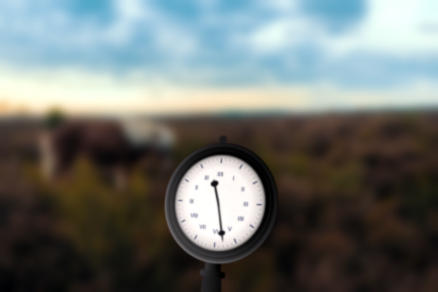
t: 11:28
